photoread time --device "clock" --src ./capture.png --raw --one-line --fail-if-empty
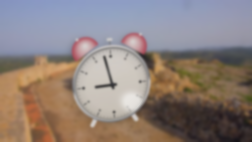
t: 8:58
